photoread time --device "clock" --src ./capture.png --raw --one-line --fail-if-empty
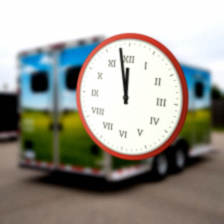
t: 11:58
